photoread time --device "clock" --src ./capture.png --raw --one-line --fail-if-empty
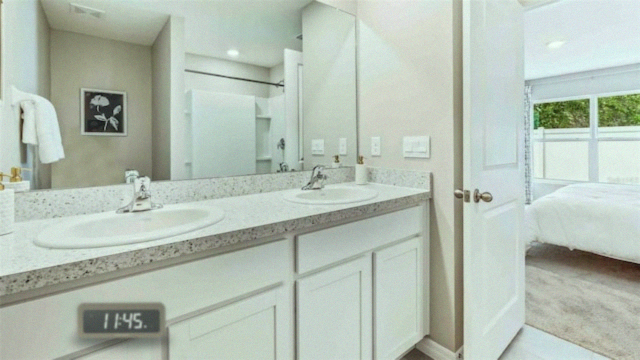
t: 11:45
